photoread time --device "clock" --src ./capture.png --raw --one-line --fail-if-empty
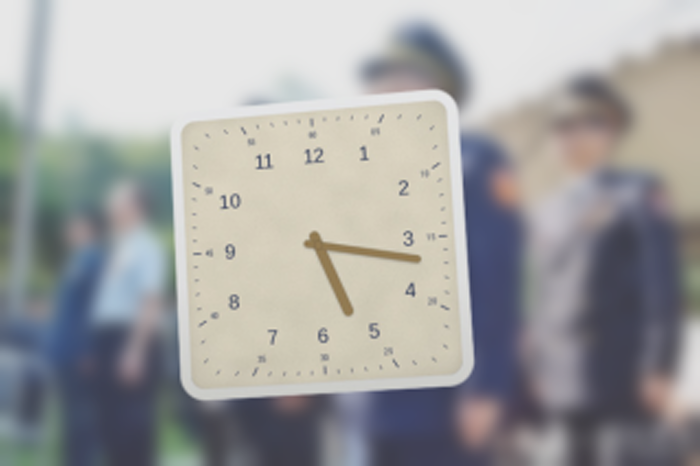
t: 5:17
